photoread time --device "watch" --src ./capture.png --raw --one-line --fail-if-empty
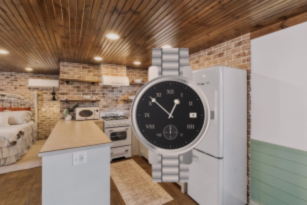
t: 12:52
